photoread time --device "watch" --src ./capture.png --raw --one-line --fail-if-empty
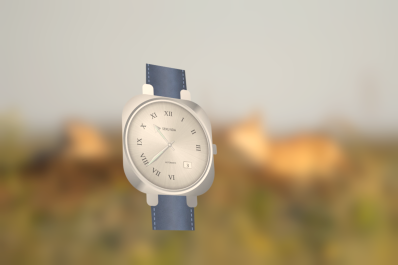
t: 10:38
